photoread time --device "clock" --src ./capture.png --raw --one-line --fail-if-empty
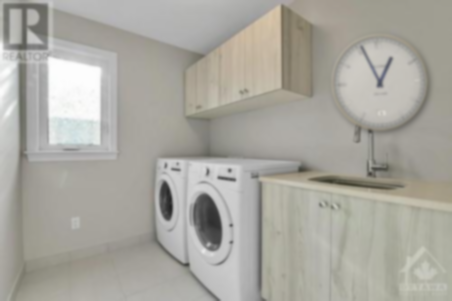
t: 12:56
